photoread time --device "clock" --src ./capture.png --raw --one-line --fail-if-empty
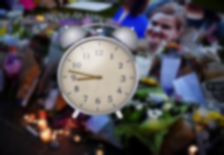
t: 8:47
